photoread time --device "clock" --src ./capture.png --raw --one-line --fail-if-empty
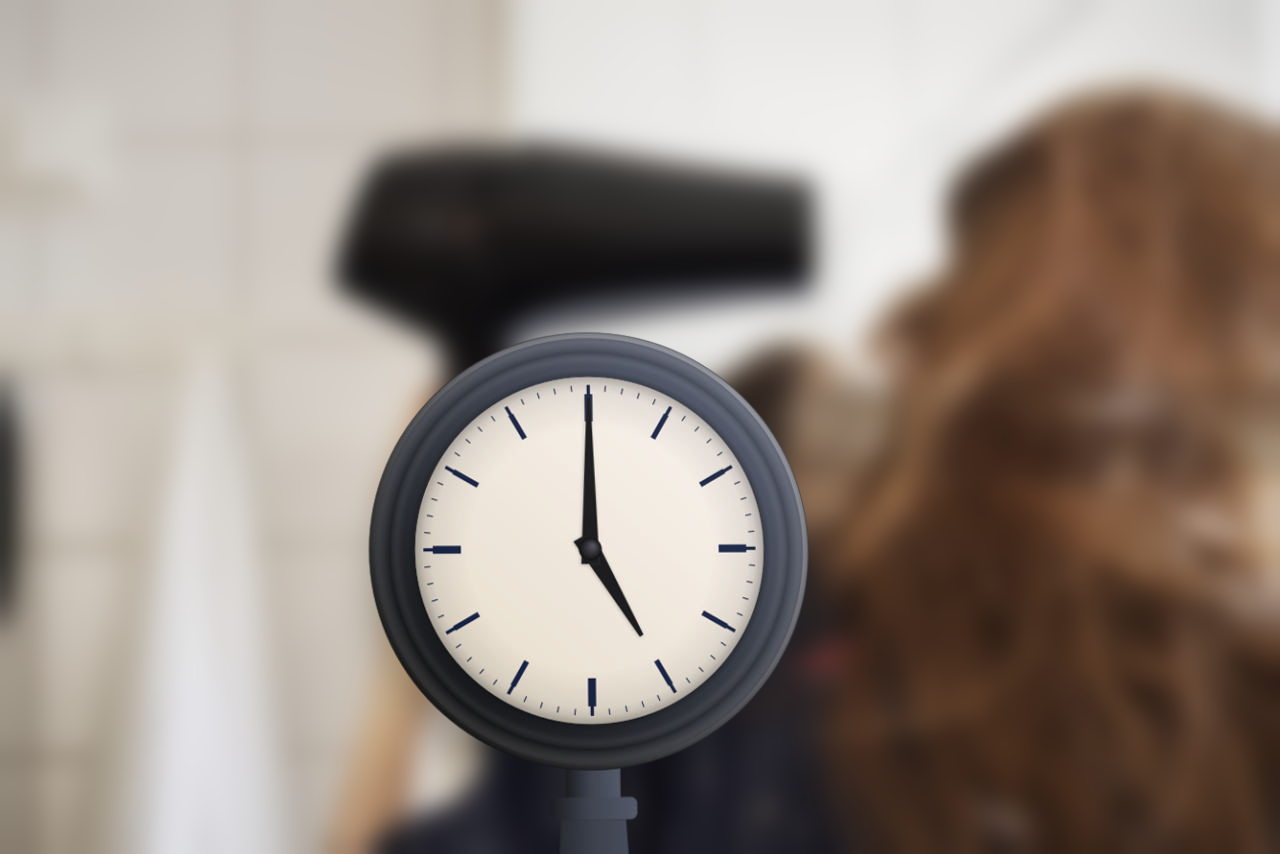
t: 5:00
